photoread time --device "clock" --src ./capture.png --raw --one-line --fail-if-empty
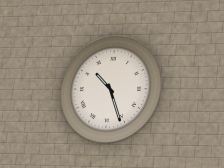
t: 10:26
